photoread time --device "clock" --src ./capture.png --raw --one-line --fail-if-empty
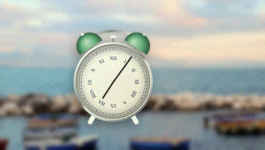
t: 7:06
